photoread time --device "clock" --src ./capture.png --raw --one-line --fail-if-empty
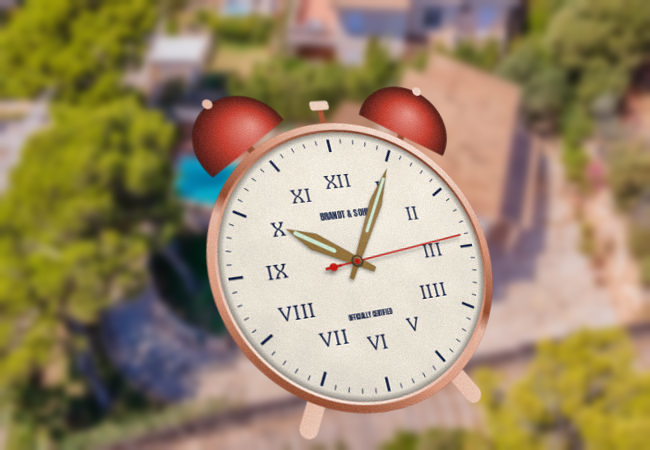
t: 10:05:14
